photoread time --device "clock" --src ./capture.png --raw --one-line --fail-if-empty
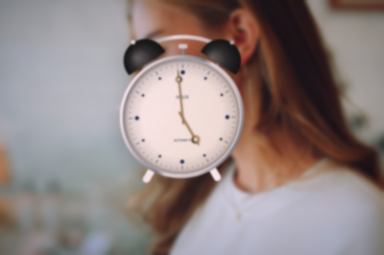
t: 4:59
